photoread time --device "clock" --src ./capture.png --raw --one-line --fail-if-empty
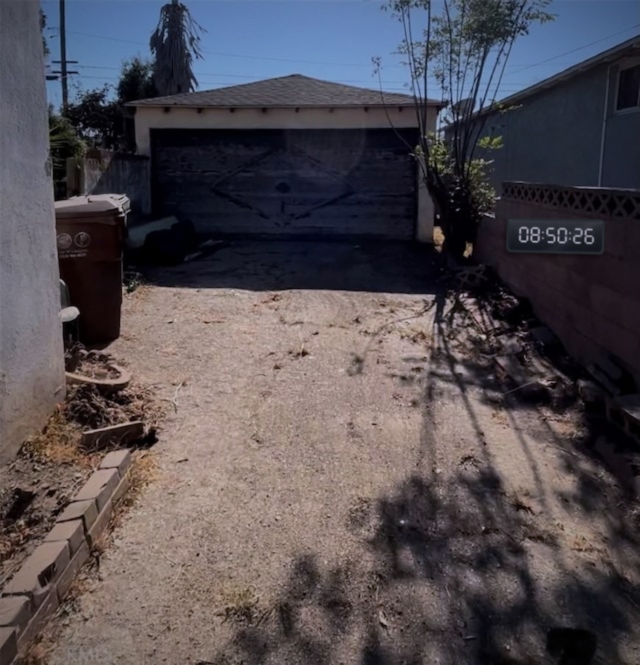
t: 8:50:26
